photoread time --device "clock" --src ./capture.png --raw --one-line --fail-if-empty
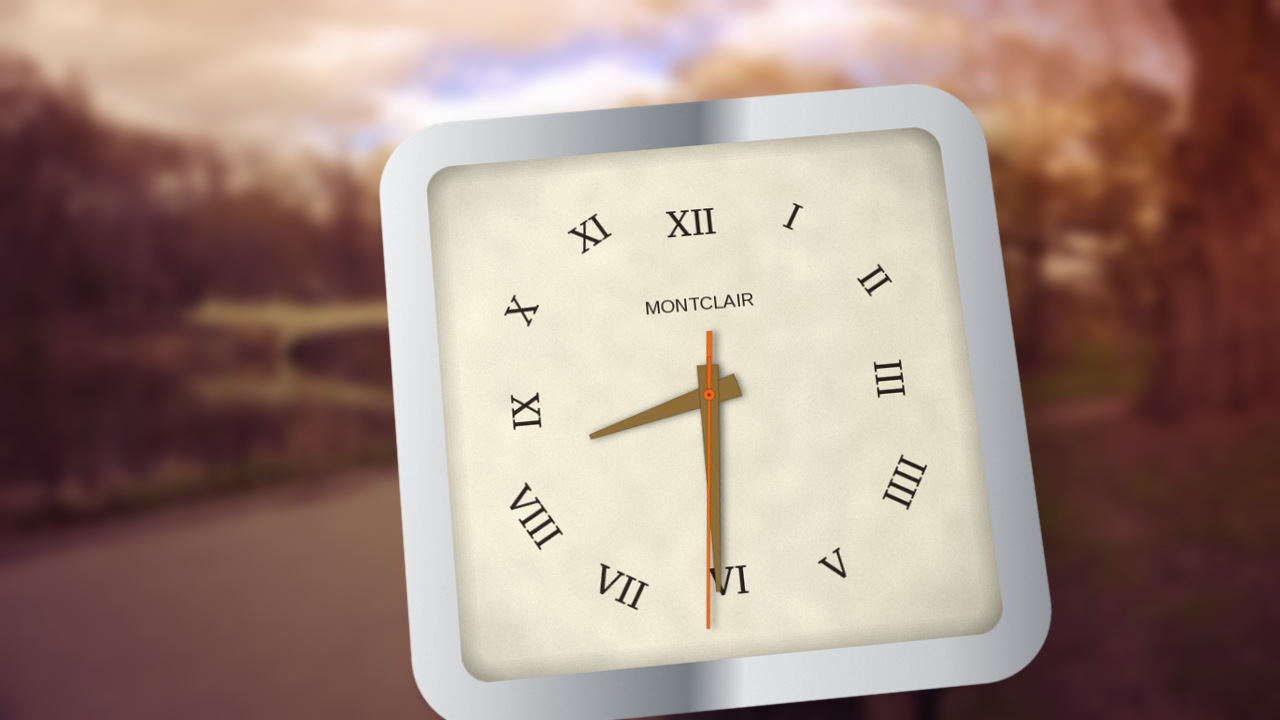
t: 8:30:31
